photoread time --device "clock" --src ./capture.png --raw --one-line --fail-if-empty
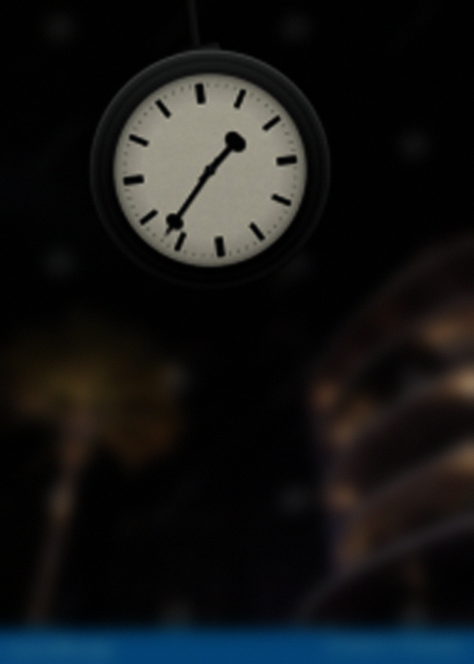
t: 1:37
